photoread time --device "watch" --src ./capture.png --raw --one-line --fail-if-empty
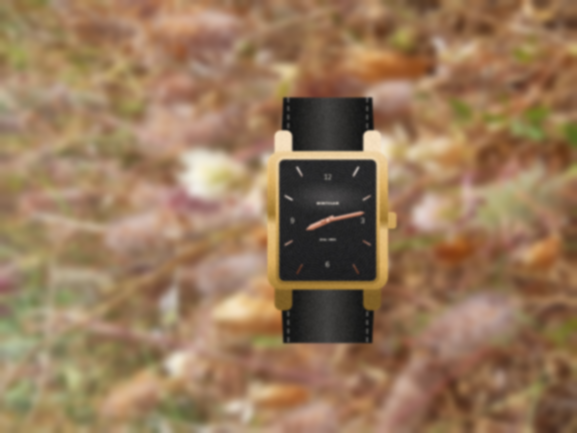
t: 8:13
